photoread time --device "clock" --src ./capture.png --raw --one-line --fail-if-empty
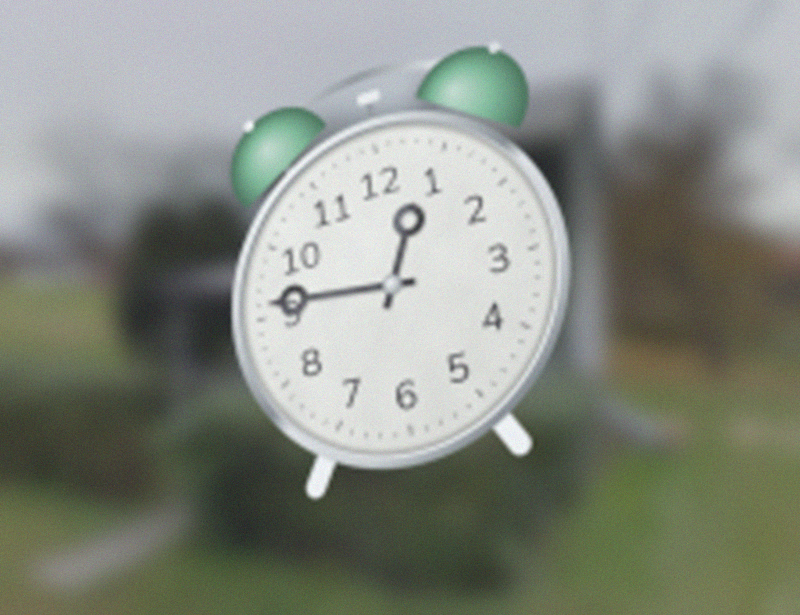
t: 12:46
